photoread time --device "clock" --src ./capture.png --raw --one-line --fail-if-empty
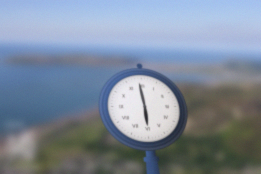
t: 5:59
